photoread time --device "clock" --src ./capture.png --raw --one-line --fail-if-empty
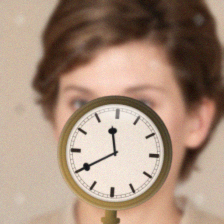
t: 11:40
